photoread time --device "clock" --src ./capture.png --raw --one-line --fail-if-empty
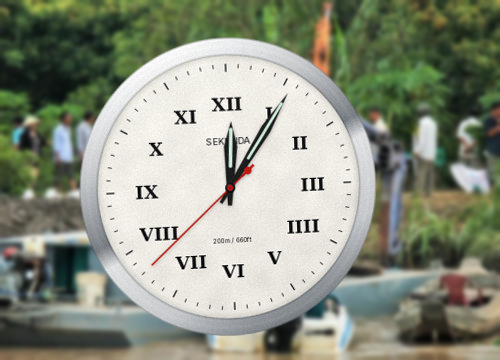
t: 12:05:38
